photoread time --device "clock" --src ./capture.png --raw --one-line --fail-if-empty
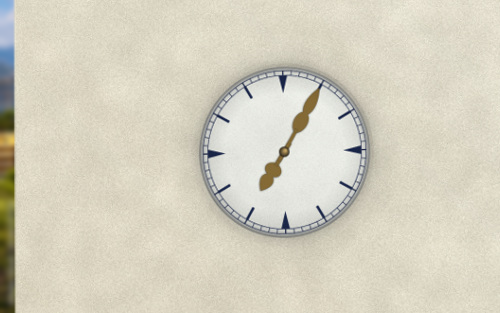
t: 7:05
